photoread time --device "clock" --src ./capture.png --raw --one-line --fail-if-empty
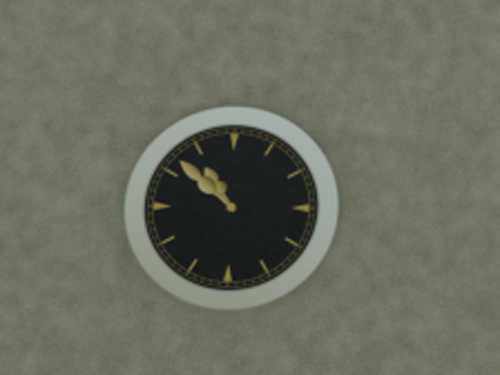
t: 10:52
